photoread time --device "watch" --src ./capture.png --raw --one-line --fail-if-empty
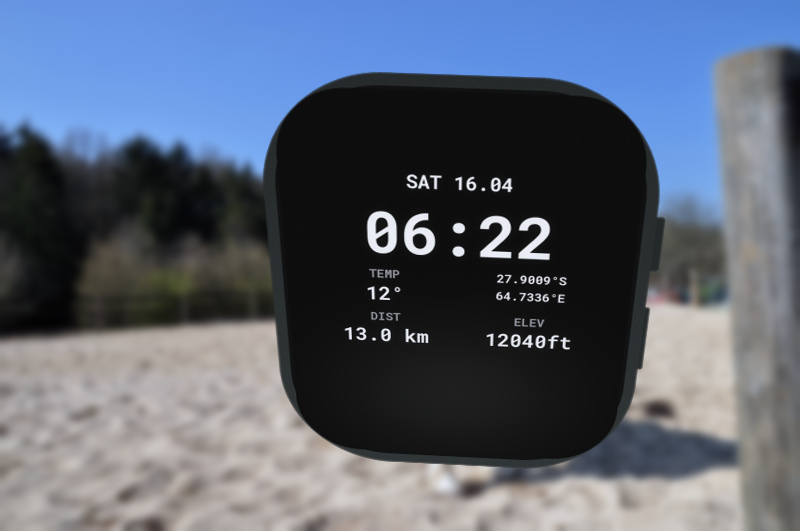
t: 6:22
